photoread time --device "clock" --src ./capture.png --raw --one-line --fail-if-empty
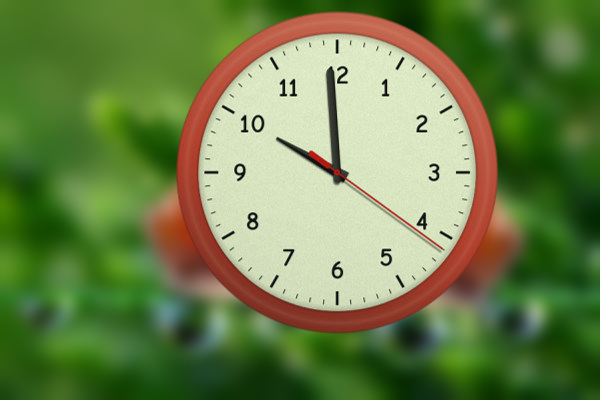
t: 9:59:21
